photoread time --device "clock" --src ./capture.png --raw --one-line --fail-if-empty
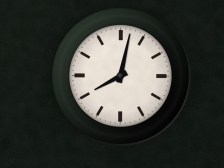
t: 8:02
